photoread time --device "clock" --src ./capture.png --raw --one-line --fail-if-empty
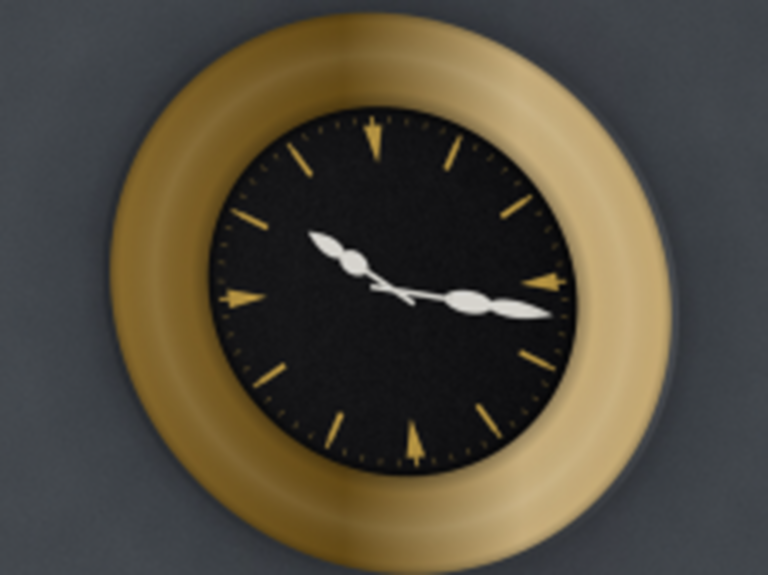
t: 10:17
